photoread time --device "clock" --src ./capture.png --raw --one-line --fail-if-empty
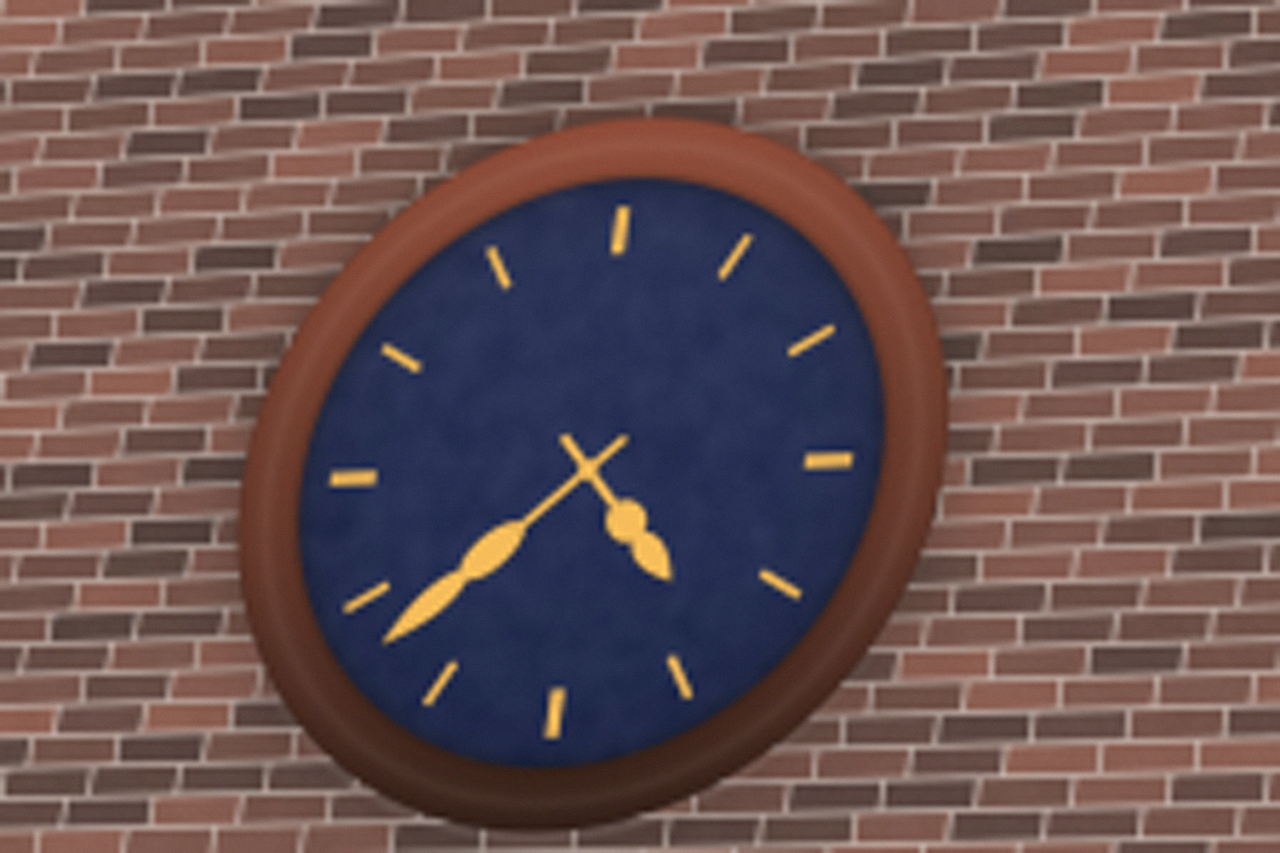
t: 4:38
